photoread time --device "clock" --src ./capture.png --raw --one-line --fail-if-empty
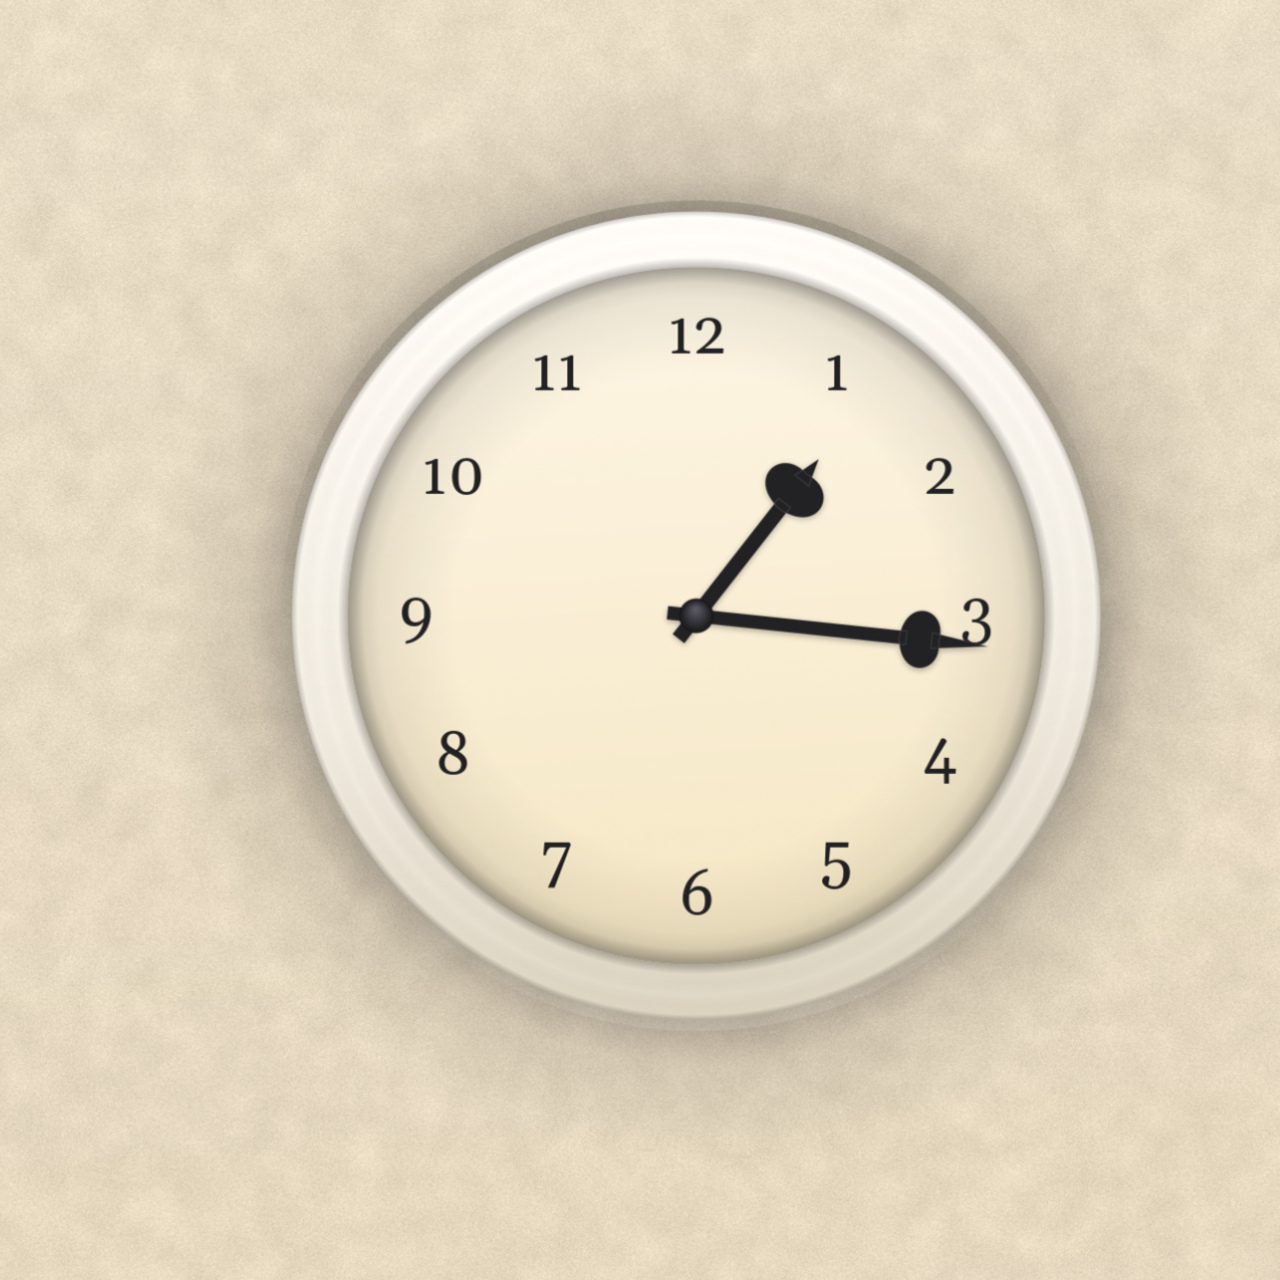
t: 1:16
